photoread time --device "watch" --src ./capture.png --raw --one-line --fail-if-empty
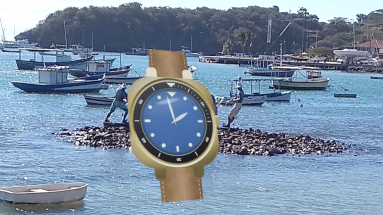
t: 1:58
